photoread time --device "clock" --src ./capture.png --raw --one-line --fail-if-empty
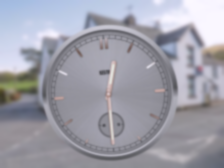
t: 12:30
